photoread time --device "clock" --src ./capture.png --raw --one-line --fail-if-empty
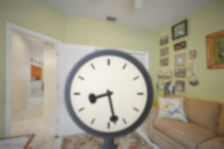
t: 8:28
